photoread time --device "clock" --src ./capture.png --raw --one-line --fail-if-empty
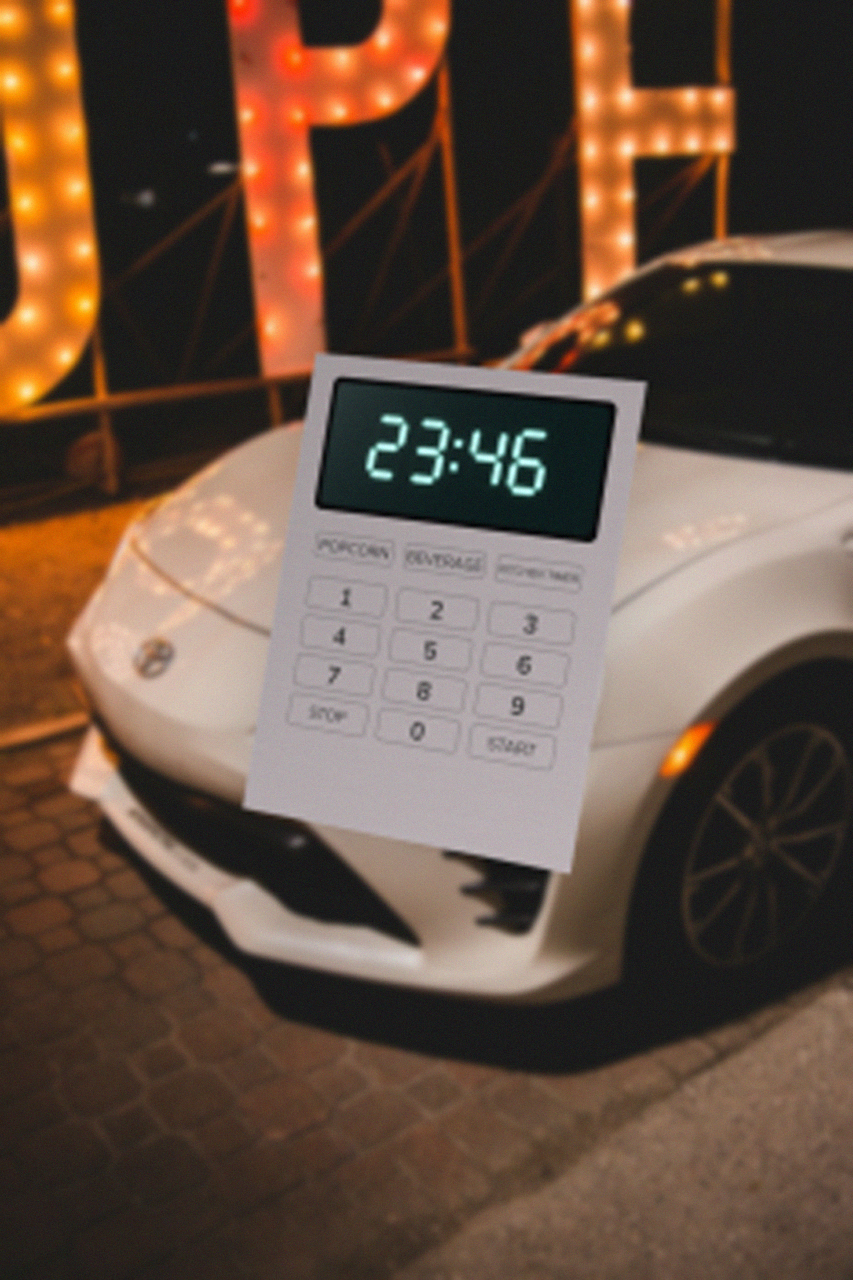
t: 23:46
